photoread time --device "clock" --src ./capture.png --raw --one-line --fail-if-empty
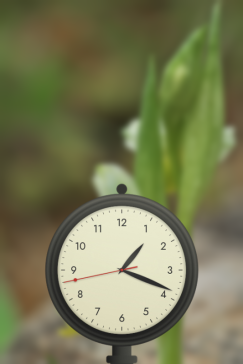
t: 1:18:43
